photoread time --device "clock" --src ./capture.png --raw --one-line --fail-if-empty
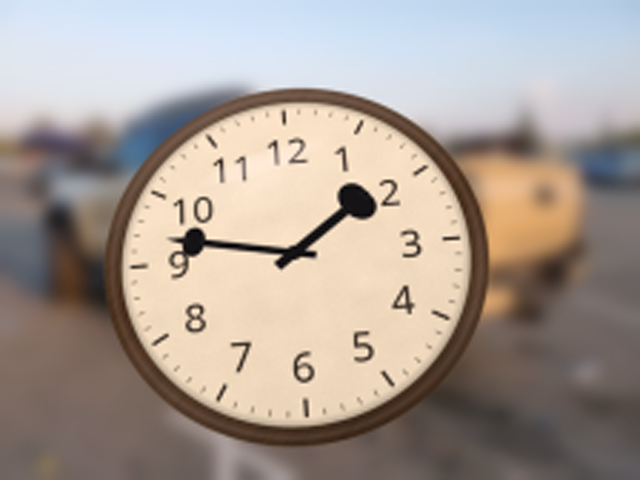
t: 1:47
